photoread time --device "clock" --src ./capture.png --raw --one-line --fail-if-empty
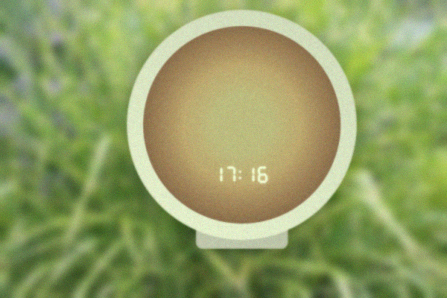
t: 17:16
